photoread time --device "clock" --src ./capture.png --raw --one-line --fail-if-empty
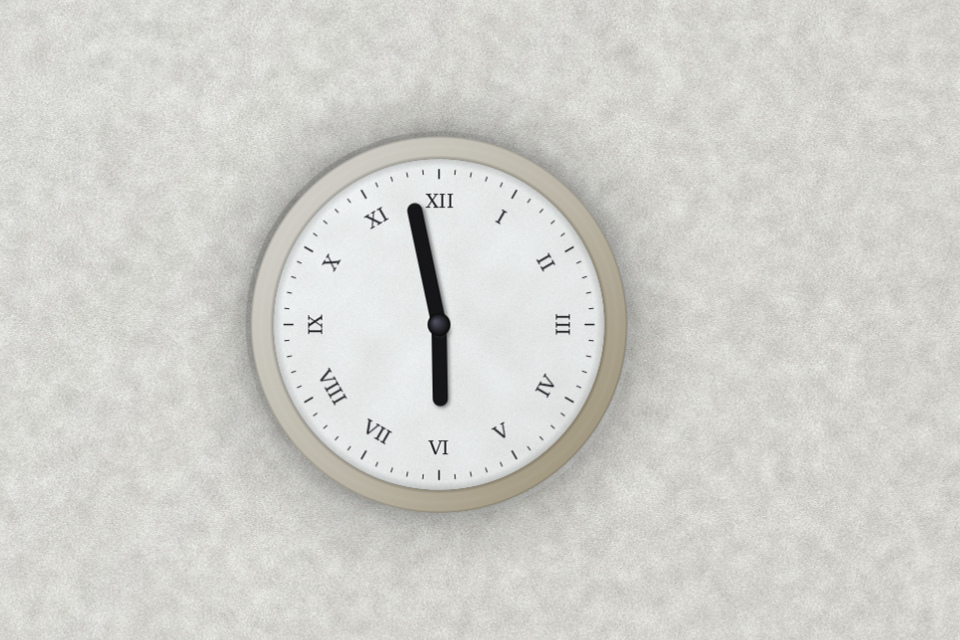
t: 5:58
